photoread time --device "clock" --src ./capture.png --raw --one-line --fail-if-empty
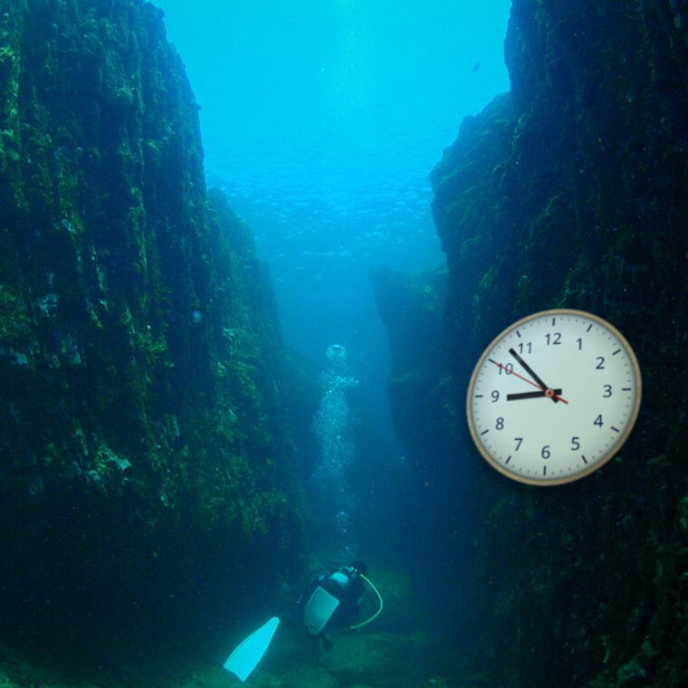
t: 8:52:50
